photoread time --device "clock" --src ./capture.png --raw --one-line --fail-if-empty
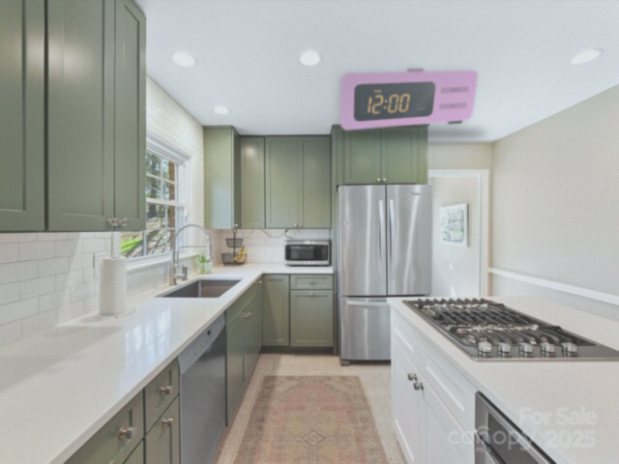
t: 12:00
